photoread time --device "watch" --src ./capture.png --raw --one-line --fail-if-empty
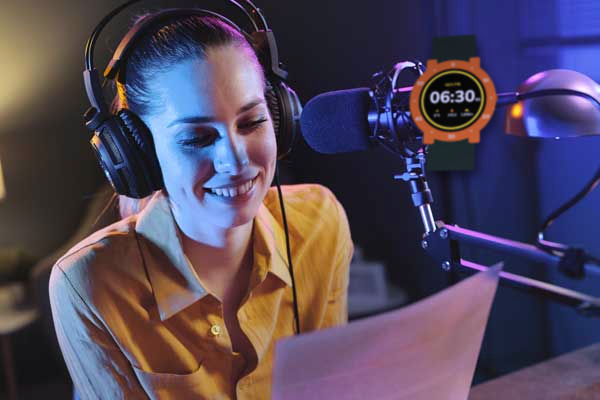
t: 6:30
